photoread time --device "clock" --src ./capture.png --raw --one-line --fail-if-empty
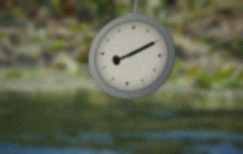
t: 8:10
